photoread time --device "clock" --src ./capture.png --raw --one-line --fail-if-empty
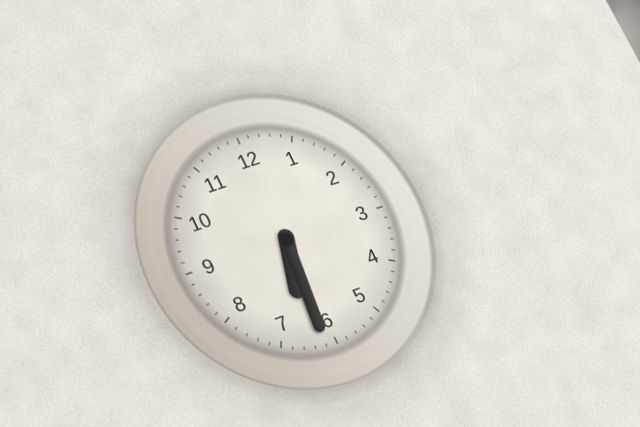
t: 6:31
